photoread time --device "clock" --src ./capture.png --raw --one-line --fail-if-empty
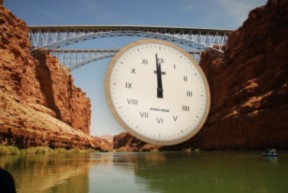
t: 11:59
